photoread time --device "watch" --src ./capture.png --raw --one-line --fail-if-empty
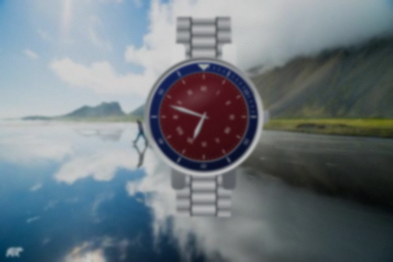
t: 6:48
